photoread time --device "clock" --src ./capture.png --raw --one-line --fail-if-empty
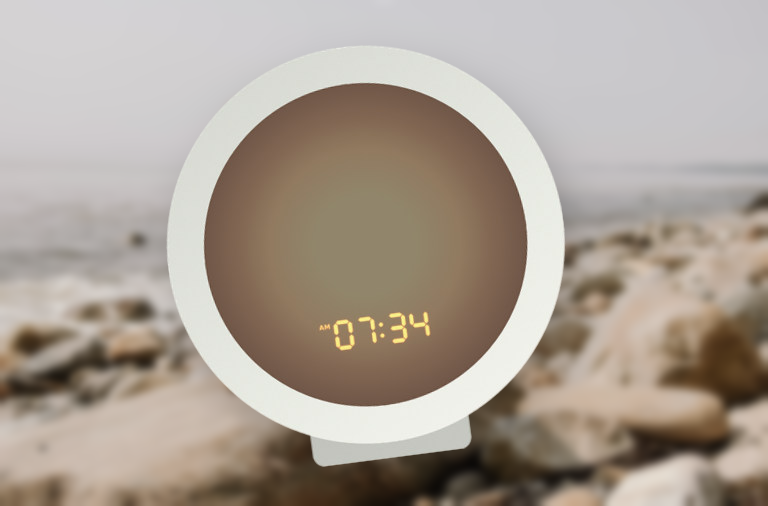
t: 7:34
